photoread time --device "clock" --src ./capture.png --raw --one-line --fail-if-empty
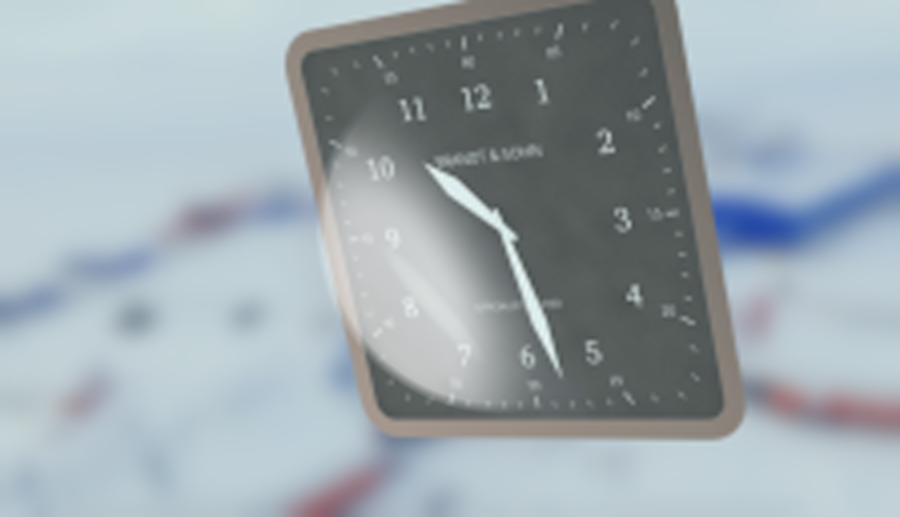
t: 10:28
